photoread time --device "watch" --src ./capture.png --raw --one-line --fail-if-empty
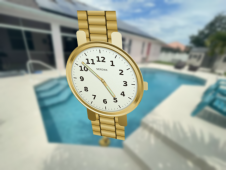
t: 4:52
